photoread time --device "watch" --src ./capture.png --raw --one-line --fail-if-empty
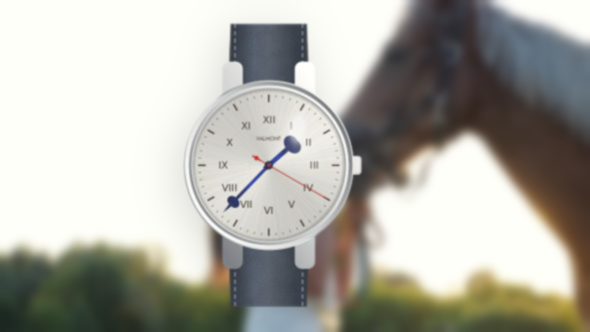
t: 1:37:20
